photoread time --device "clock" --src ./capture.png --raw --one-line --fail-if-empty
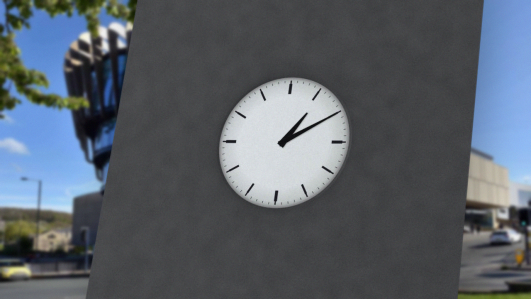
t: 1:10
